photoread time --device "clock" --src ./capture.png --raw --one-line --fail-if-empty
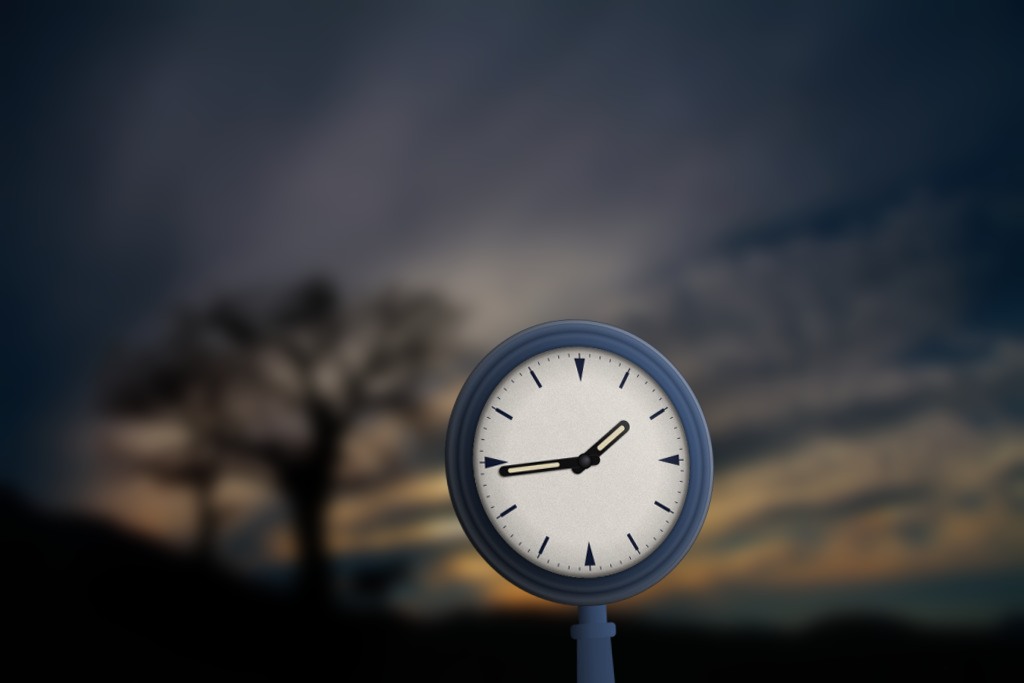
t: 1:44
